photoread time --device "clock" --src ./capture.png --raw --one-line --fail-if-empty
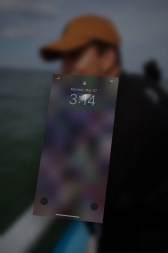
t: 3:14
